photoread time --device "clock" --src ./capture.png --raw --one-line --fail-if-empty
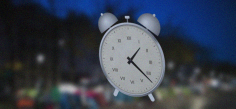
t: 1:22
